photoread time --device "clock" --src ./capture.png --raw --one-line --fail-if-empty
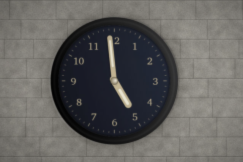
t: 4:59
